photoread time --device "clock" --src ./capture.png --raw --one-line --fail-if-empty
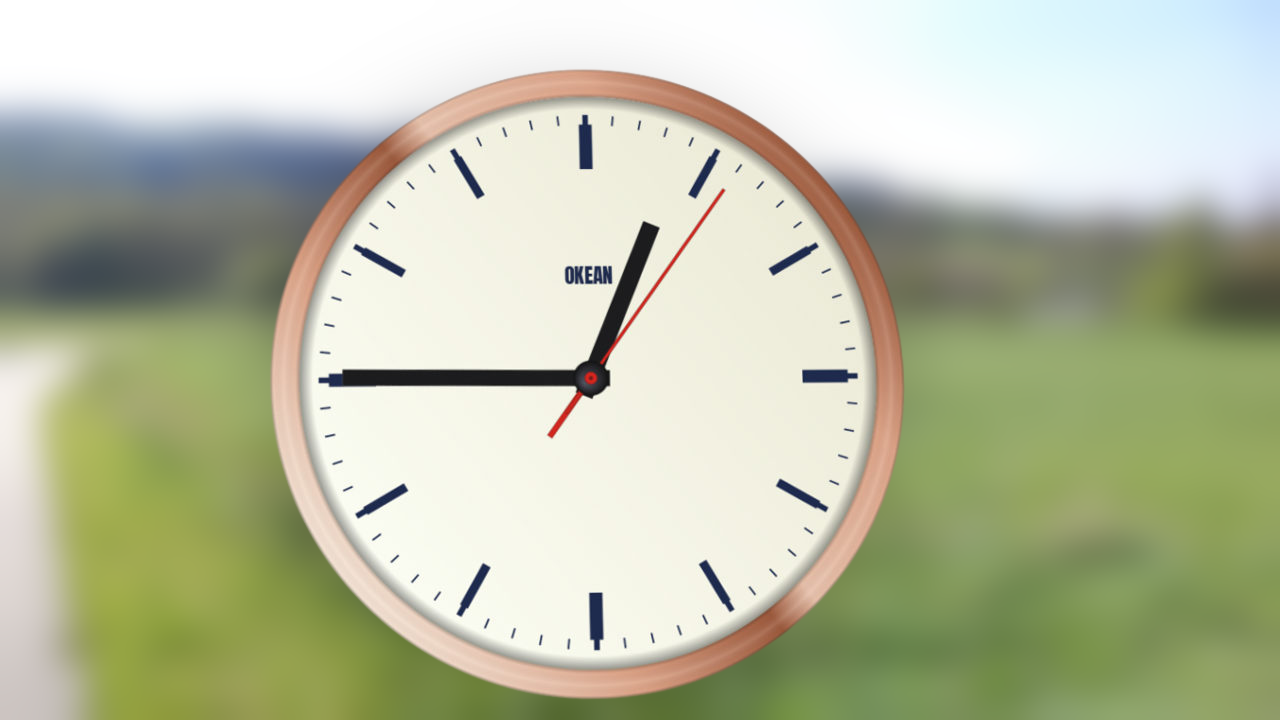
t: 12:45:06
